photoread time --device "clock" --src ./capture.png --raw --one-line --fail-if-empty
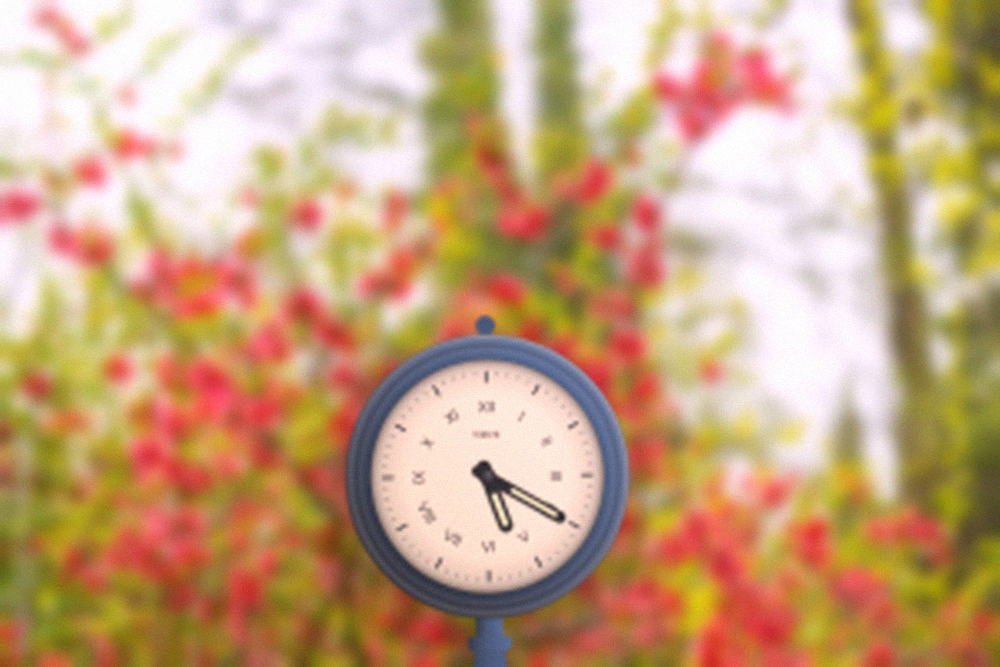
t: 5:20
